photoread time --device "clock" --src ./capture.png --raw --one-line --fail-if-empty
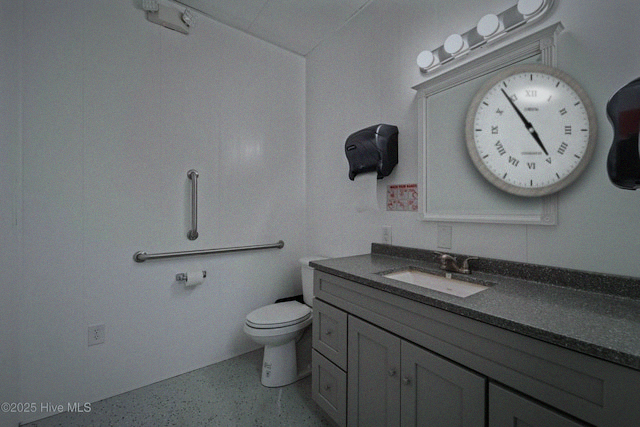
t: 4:54
